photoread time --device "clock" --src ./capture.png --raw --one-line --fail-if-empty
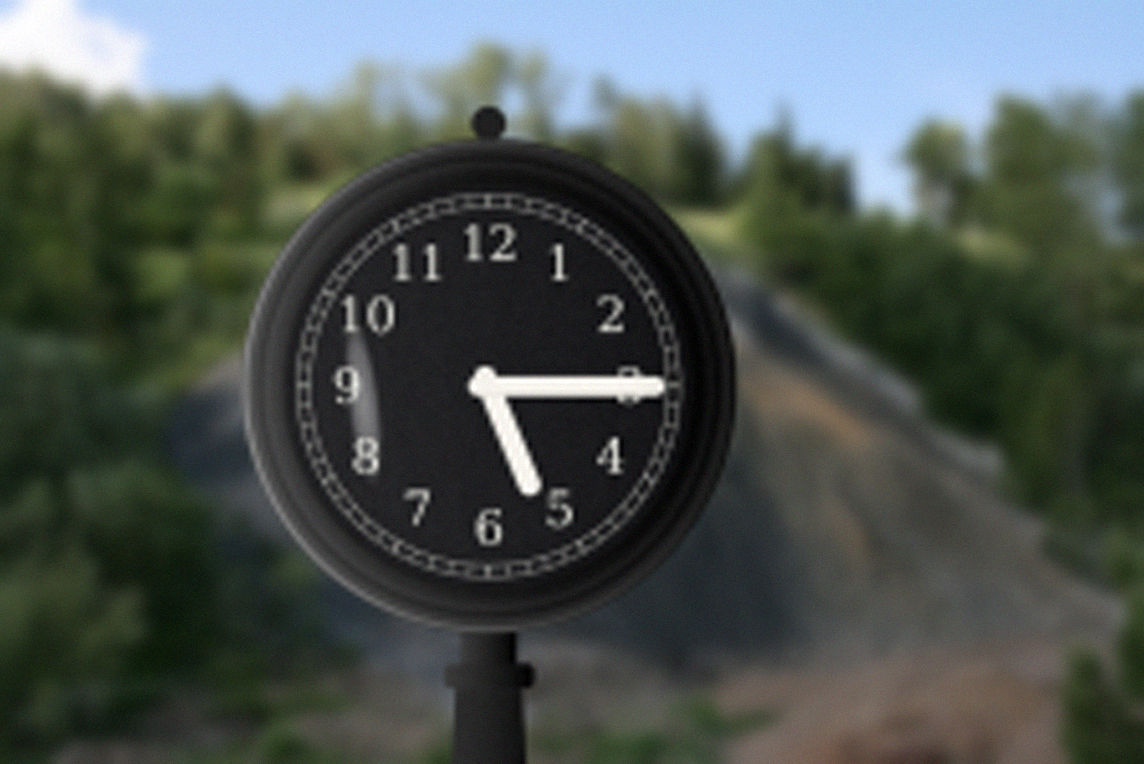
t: 5:15
